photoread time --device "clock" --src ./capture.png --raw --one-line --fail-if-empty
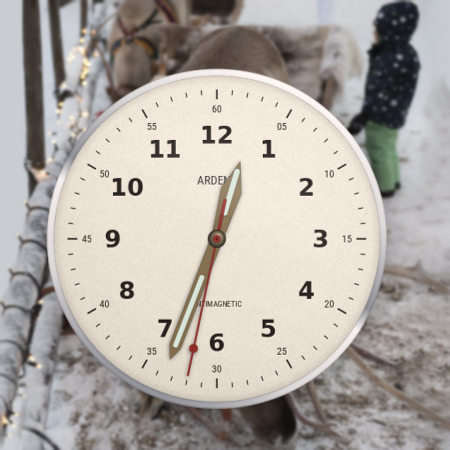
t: 12:33:32
